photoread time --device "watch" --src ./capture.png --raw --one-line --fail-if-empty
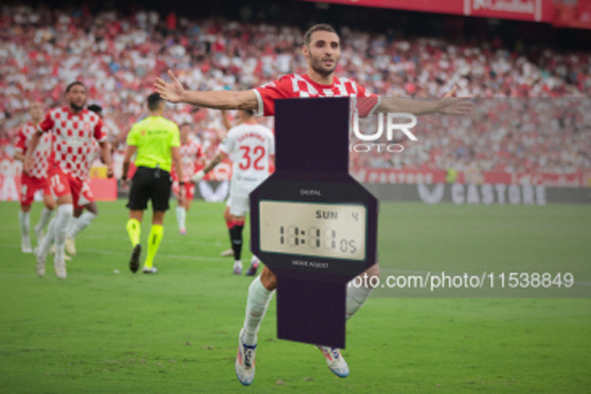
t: 11:11:05
